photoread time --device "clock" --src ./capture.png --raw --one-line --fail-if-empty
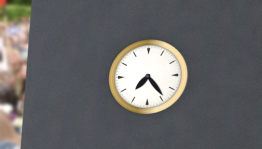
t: 7:24
